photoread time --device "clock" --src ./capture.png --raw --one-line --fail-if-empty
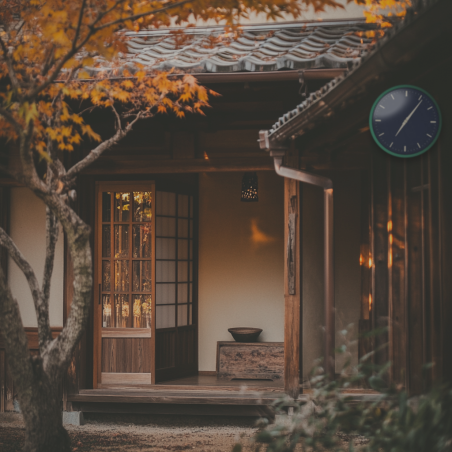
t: 7:06
